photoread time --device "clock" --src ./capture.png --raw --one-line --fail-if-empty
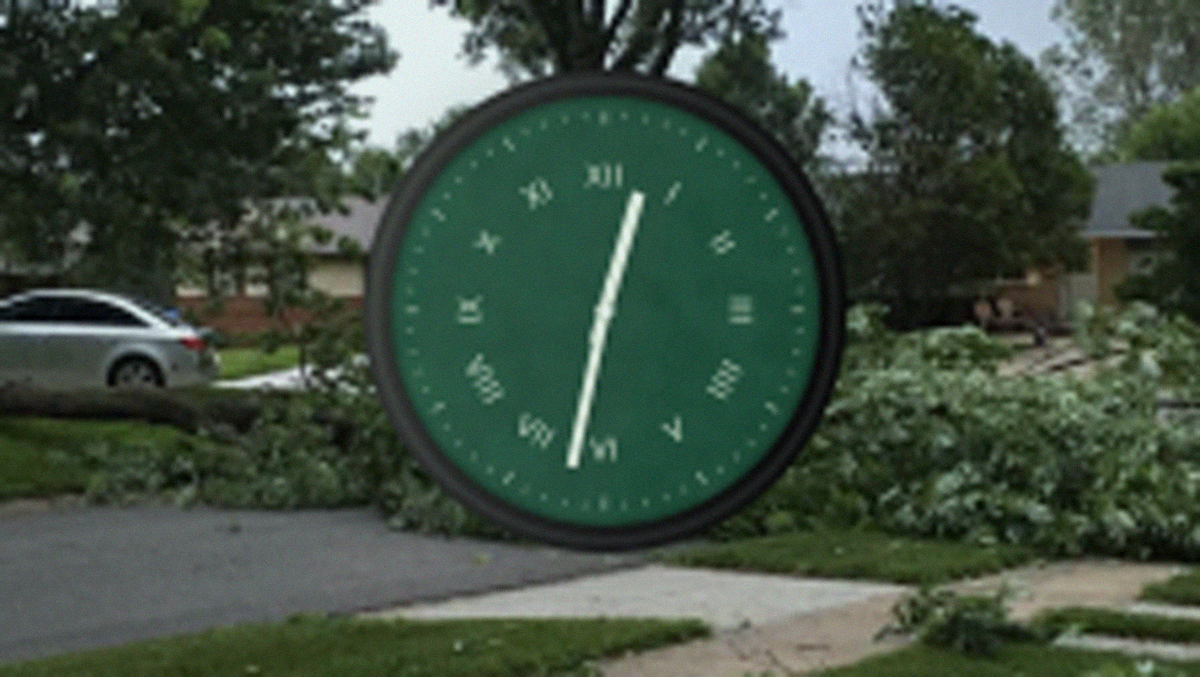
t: 12:32
